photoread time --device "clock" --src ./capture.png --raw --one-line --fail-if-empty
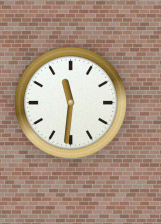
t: 11:31
